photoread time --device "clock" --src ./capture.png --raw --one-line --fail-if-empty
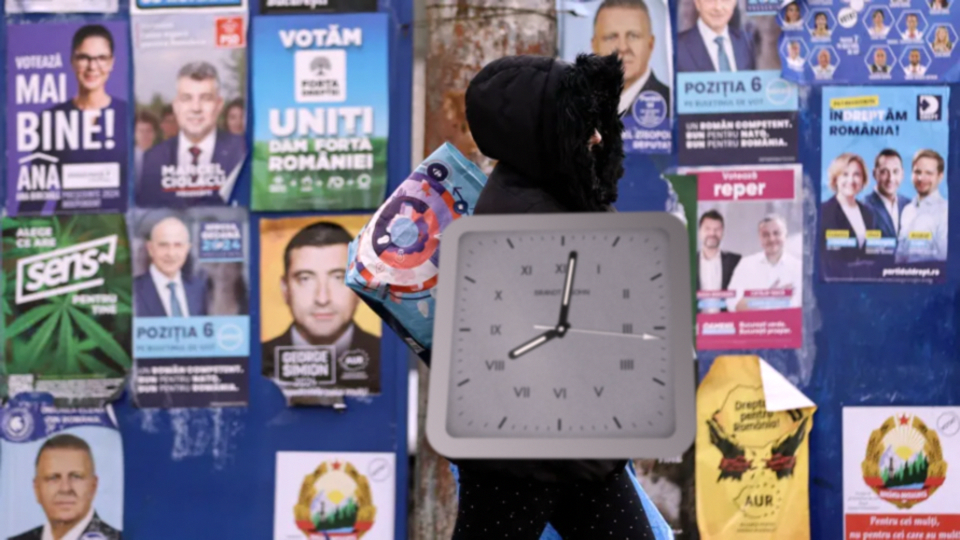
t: 8:01:16
